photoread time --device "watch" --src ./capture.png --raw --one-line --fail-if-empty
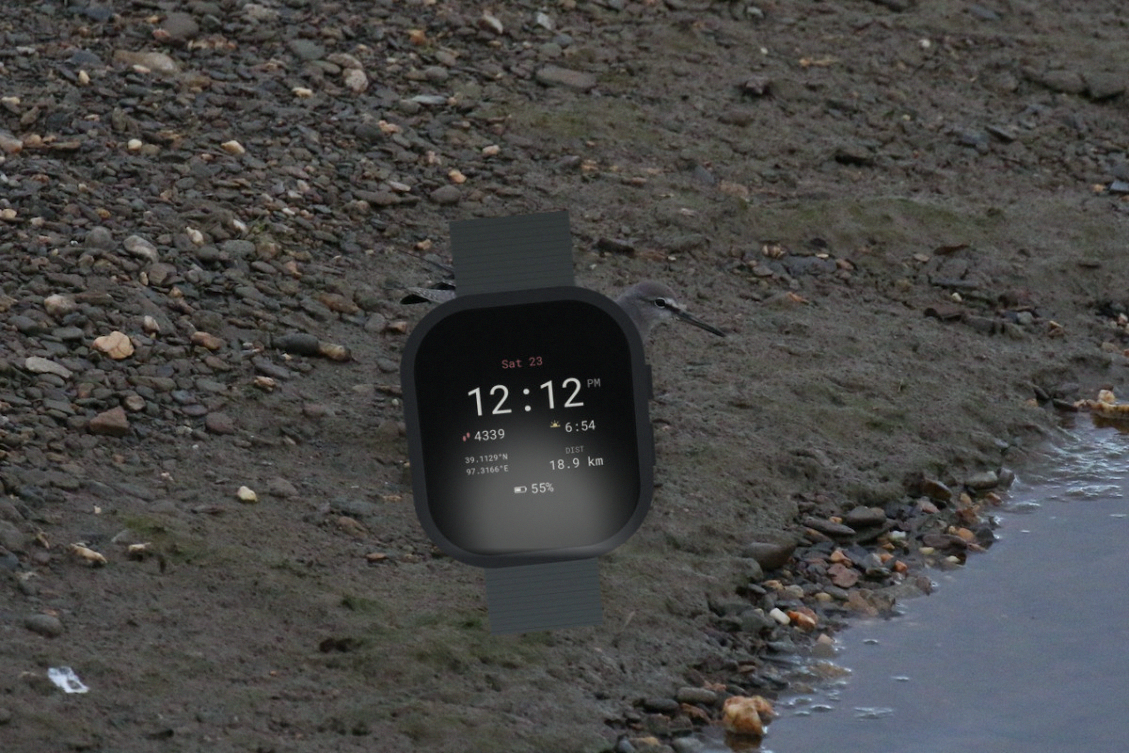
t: 12:12
